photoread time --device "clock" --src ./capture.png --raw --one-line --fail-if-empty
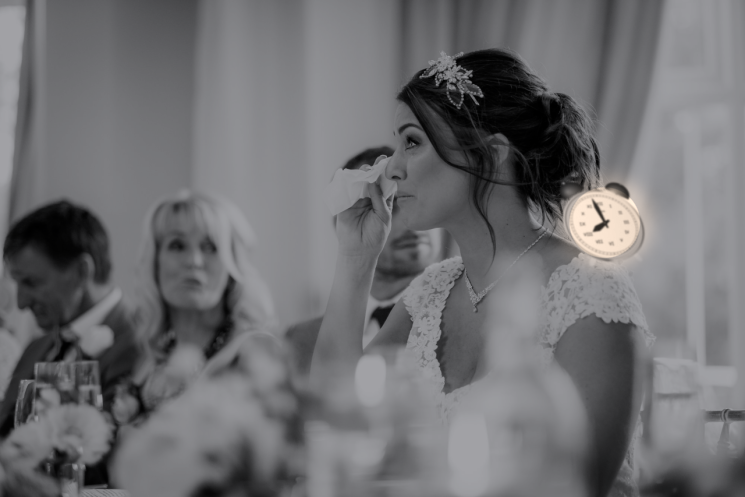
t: 7:58
